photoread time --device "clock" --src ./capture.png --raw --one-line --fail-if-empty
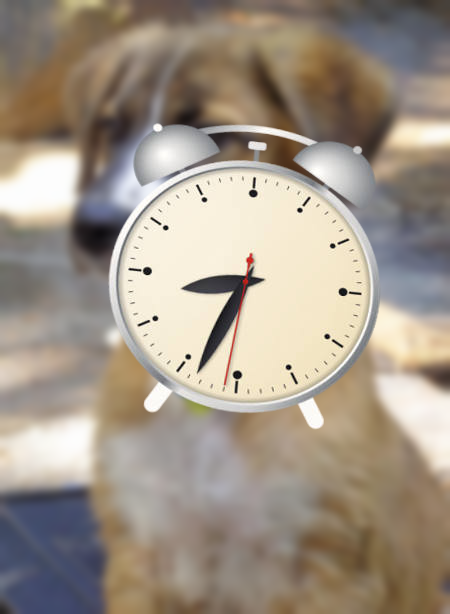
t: 8:33:31
